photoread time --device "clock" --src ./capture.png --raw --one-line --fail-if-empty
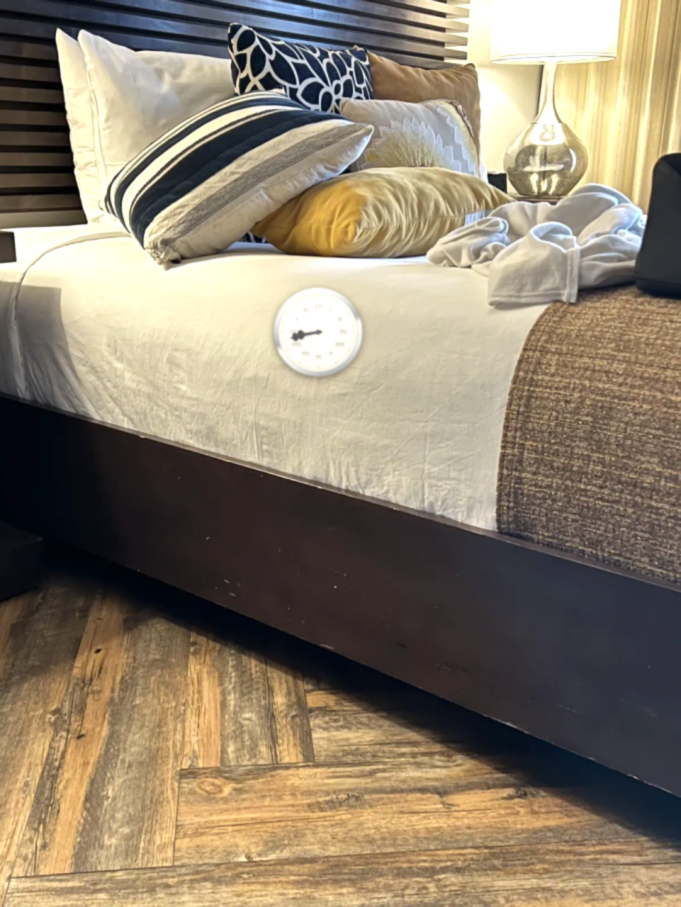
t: 8:43
